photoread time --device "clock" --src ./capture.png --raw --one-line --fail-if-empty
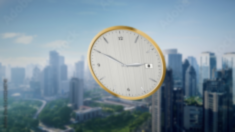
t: 2:50
